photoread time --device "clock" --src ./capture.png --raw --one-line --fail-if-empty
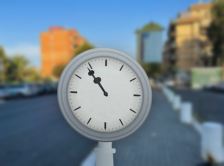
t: 10:54
